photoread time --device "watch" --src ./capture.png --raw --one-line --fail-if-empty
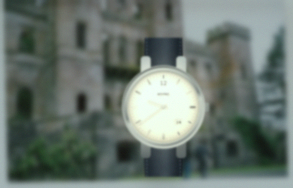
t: 9:39
